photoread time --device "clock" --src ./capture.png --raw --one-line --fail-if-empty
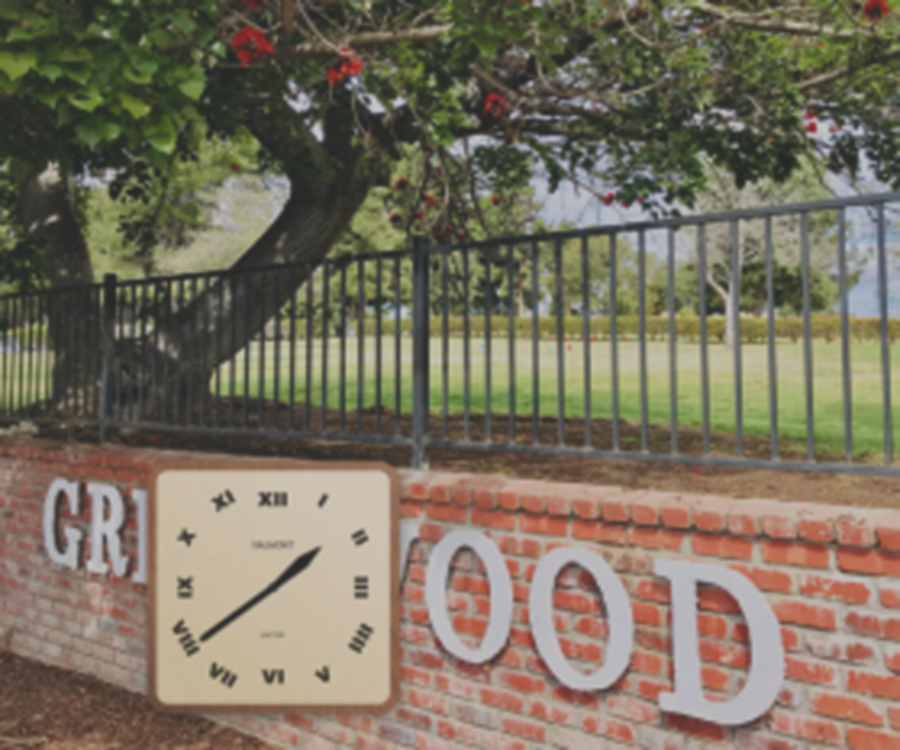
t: 1:39
